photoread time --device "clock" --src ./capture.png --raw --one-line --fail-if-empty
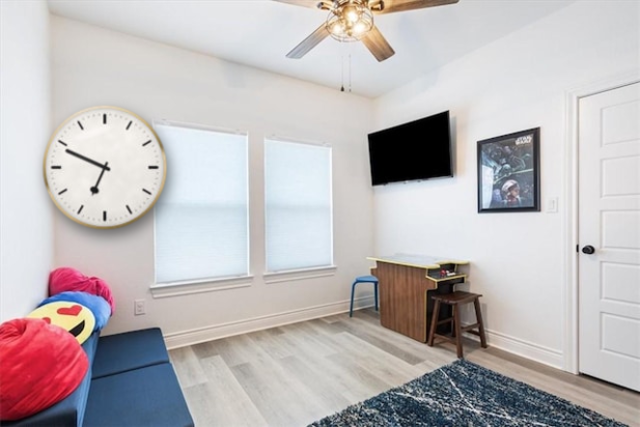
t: 6:49
